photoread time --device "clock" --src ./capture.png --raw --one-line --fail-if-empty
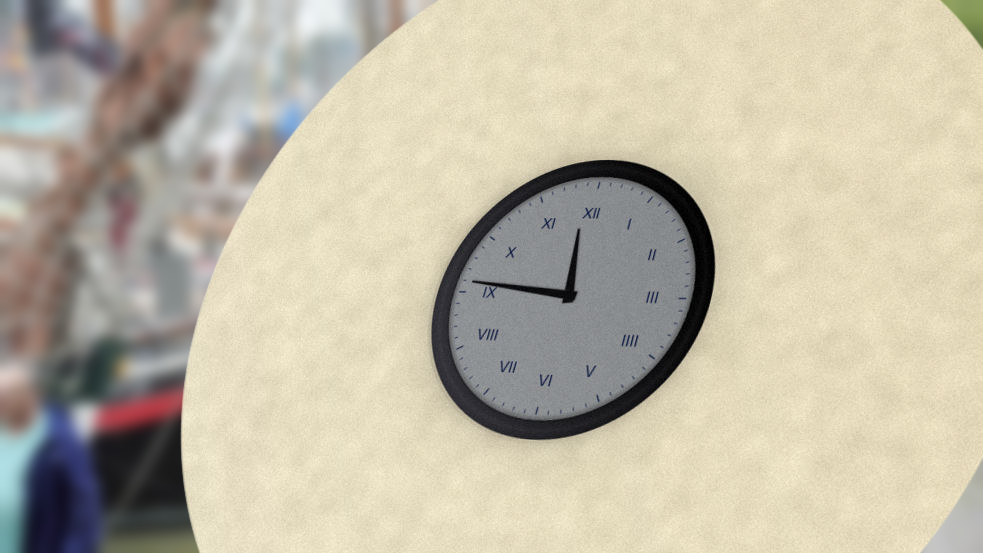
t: 11:46
